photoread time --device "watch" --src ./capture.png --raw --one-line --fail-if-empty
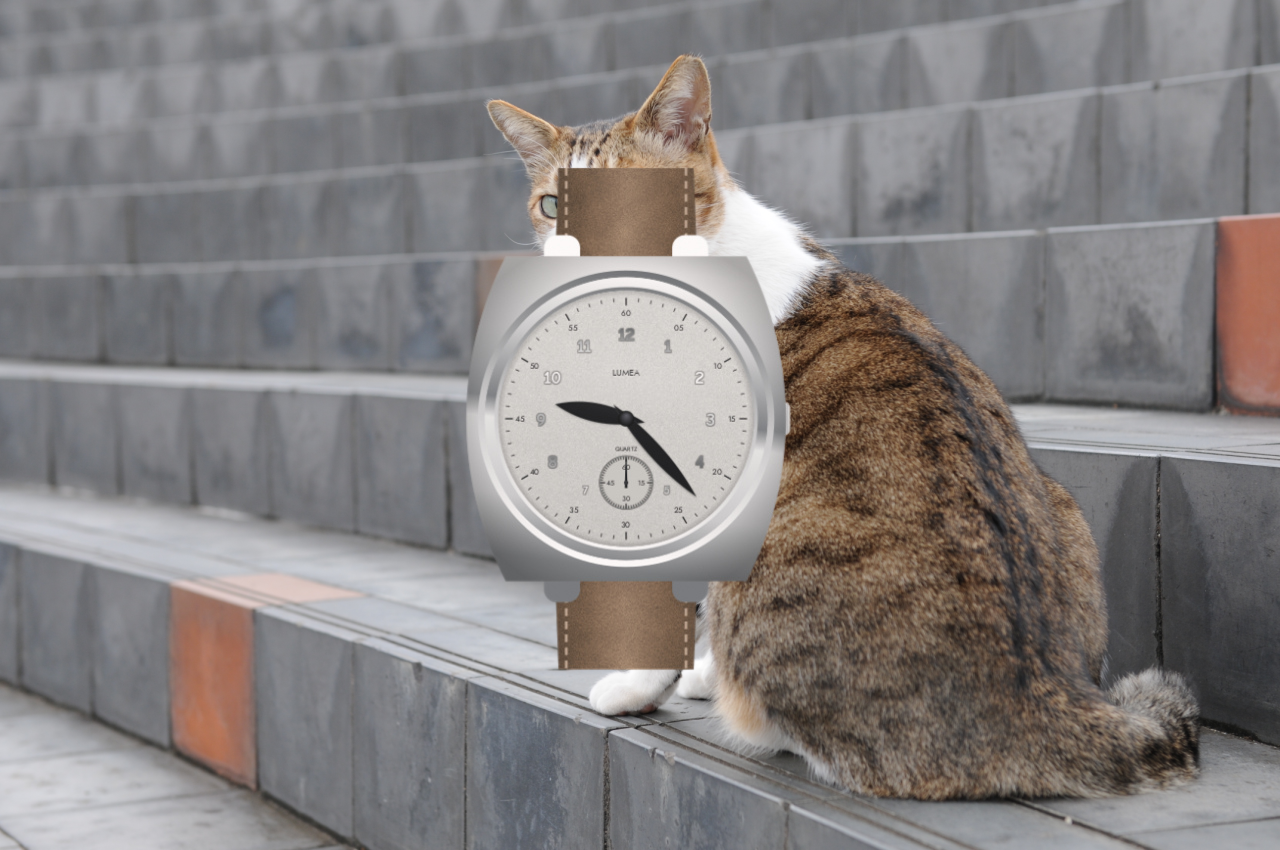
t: 9:23
